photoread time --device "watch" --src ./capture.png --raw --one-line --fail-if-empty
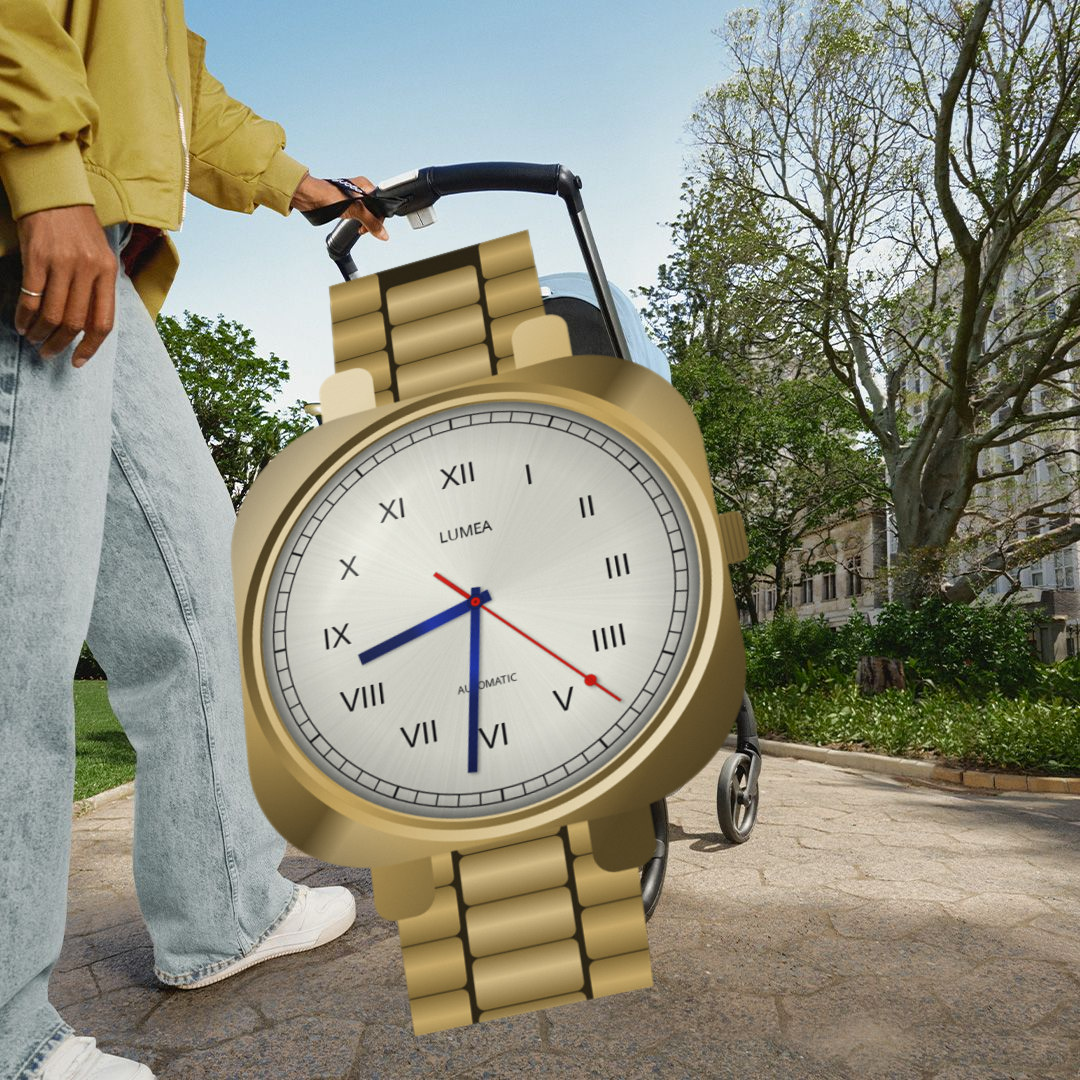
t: 8:31:23
